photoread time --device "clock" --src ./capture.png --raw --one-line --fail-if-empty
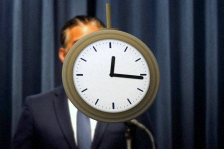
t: 12:16
